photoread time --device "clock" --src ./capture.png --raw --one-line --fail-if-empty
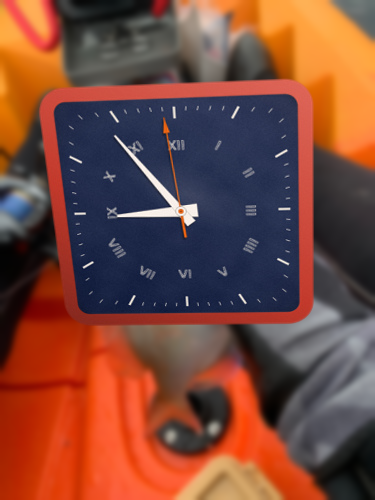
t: 8:53:59
